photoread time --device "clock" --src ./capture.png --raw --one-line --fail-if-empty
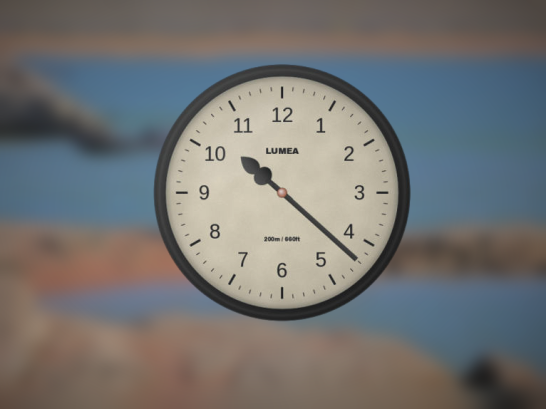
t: 10:22
